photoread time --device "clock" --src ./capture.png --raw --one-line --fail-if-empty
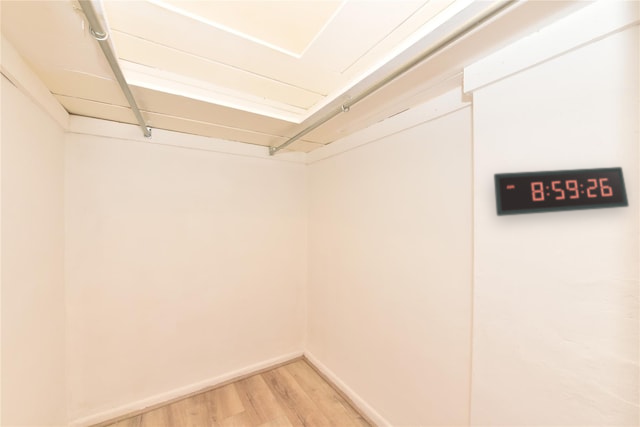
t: 8:59:26
